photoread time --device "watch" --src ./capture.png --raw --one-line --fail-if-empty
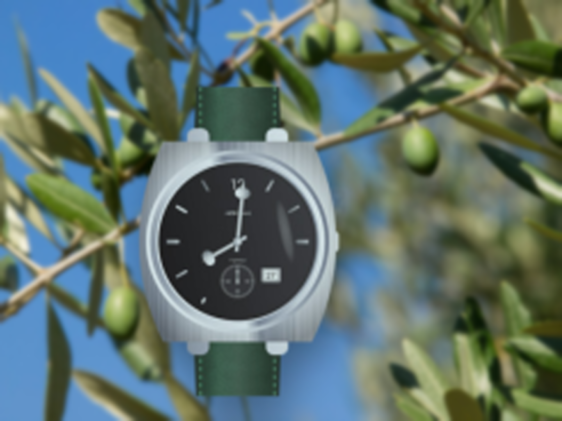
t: 8:01
